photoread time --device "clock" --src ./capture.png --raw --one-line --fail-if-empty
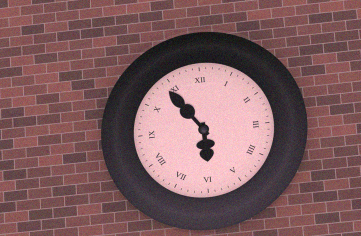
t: 5:54
